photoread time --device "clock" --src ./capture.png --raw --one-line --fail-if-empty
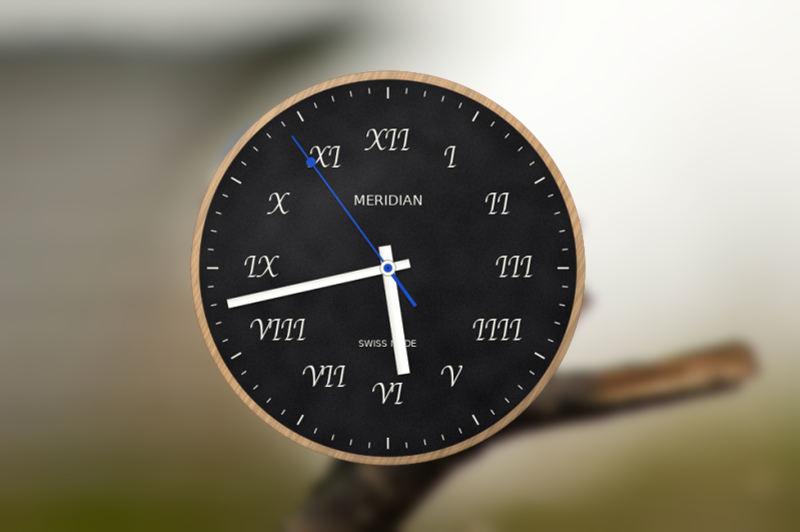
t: 5:42:54
